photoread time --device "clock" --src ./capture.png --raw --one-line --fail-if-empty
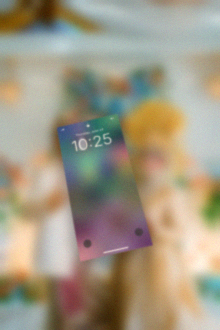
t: 10:25
